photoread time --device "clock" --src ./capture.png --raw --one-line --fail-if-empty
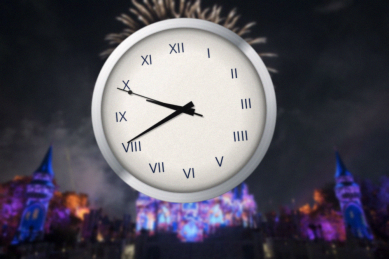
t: 9:40:49
